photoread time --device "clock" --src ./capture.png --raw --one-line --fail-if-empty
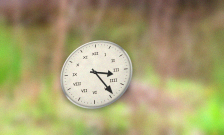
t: 3:24
